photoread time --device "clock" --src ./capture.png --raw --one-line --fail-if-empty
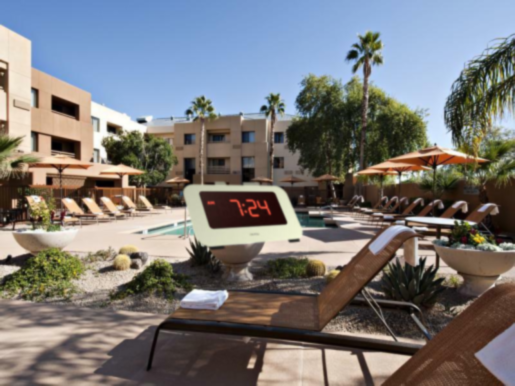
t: 7:24
